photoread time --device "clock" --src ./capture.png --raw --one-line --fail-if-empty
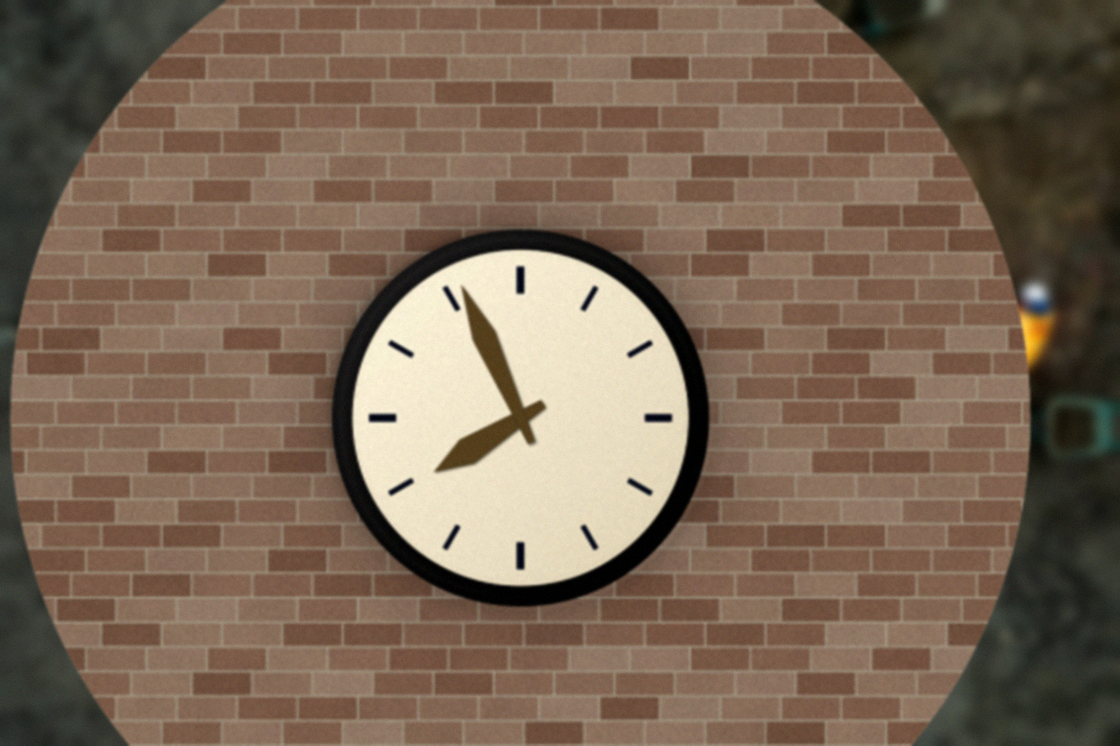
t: 7:56
